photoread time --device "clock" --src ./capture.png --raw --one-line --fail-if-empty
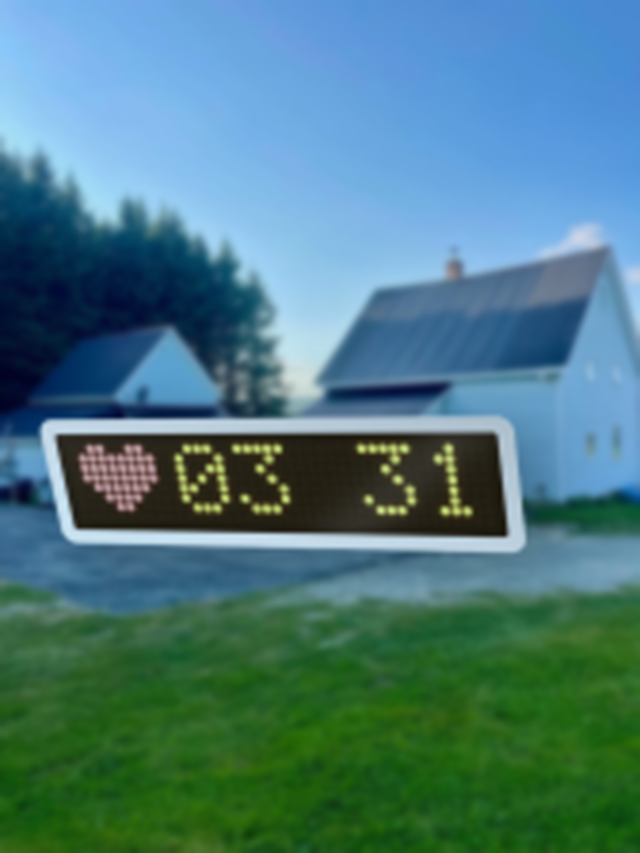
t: 3:31
